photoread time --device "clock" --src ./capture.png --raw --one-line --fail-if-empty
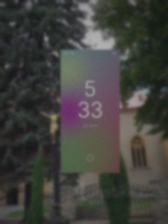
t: 5:33
